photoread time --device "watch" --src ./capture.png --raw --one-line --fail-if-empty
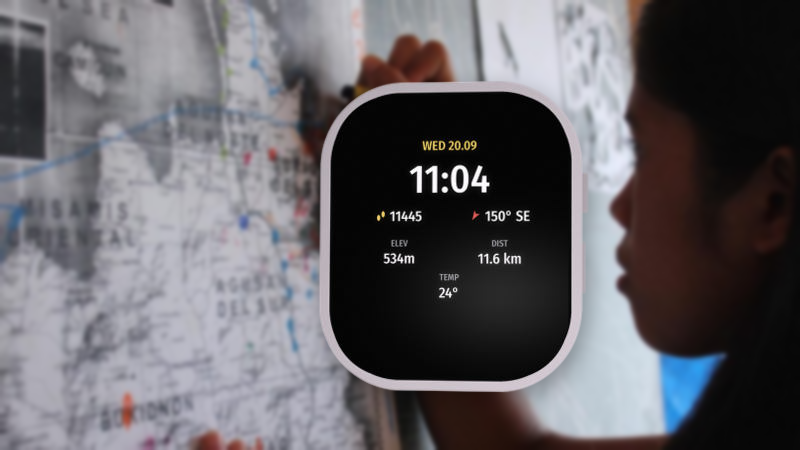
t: 11:04
